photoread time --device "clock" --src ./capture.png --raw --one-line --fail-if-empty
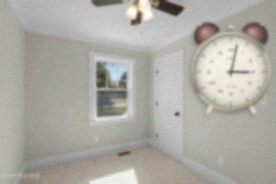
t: 3:02
